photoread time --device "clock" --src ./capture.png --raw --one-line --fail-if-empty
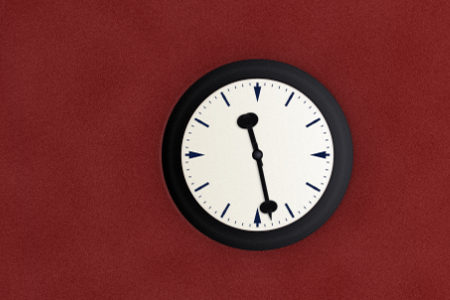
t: 11:28
